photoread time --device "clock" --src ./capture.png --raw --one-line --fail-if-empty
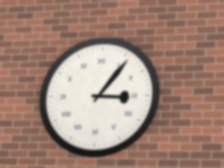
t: 3:06
